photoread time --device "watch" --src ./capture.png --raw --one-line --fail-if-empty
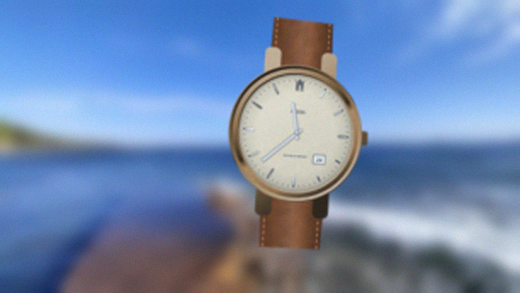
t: 11:38
